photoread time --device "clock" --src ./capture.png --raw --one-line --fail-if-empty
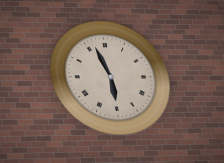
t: 5:57
